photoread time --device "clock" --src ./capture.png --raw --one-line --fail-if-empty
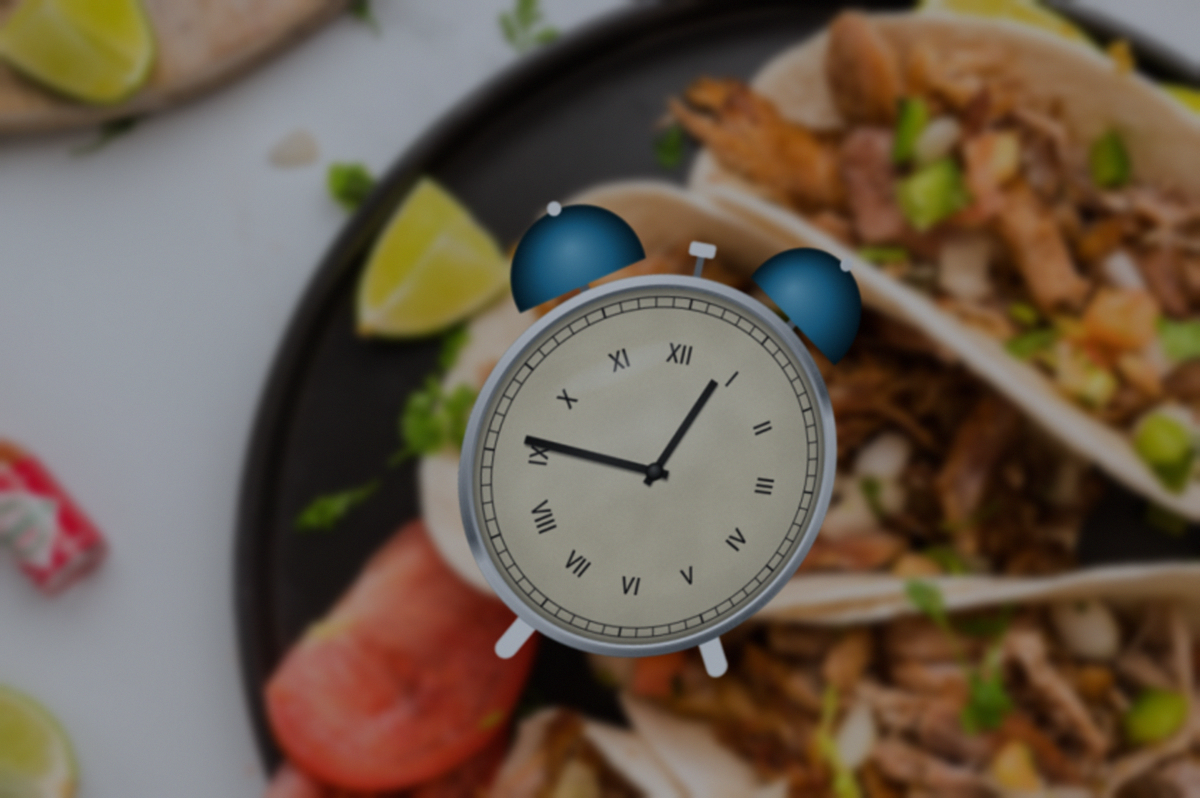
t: 12:46
